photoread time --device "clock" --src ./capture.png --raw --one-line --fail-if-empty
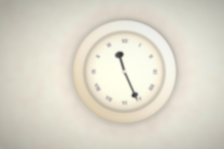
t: 11:26
